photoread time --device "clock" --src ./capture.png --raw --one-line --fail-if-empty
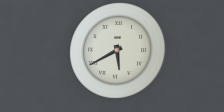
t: 5:40
